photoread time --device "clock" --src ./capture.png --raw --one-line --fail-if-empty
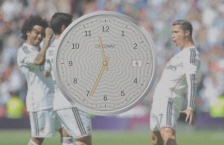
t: 11:34
